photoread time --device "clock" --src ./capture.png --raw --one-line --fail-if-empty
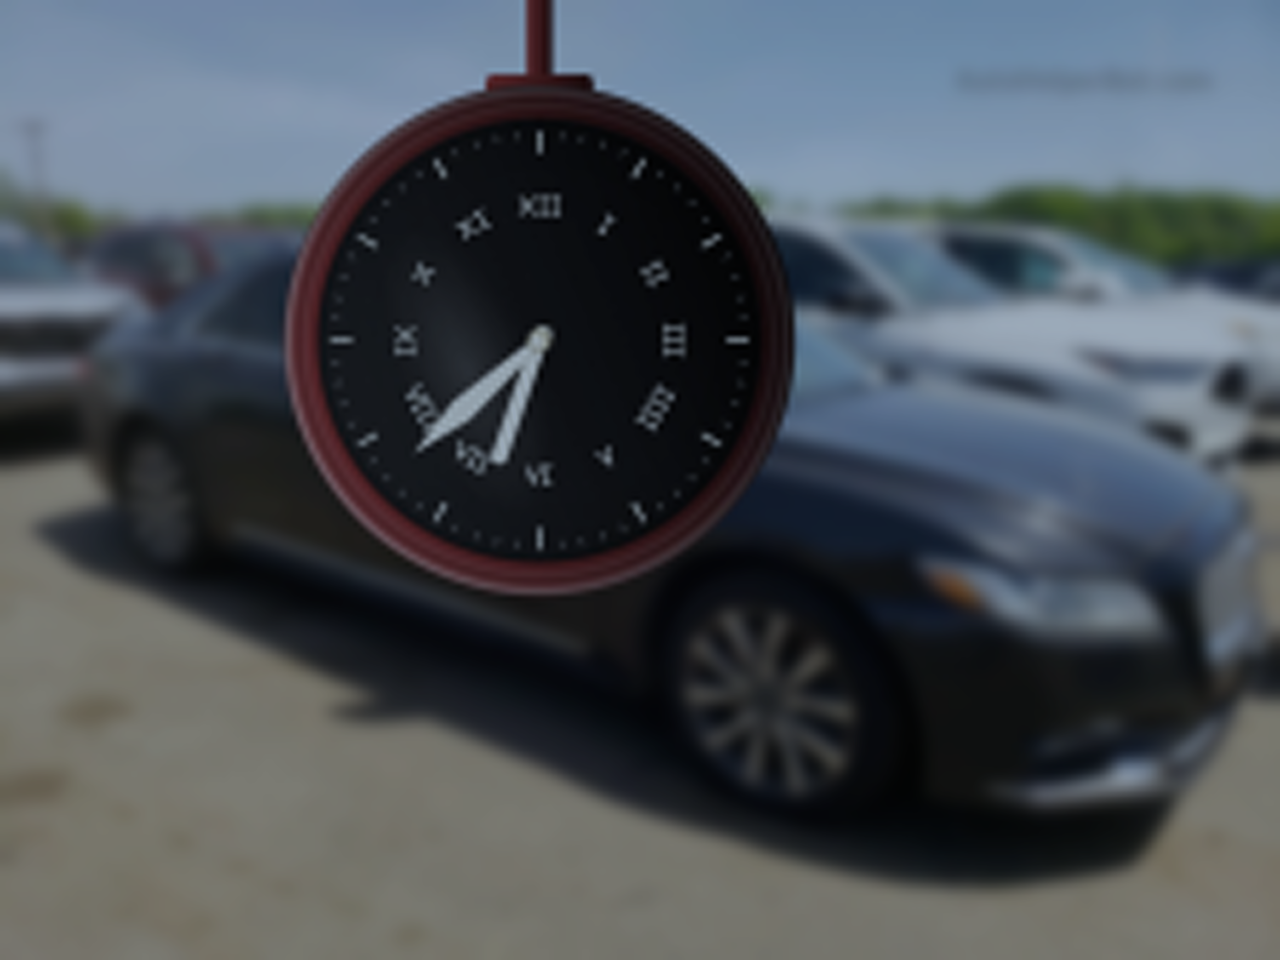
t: 6:38
